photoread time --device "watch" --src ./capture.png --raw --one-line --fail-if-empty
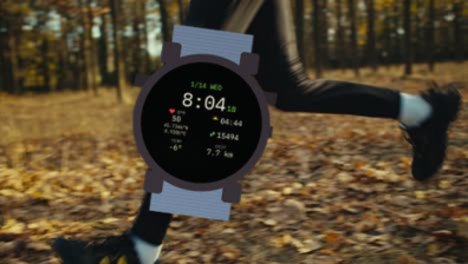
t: 8:04
